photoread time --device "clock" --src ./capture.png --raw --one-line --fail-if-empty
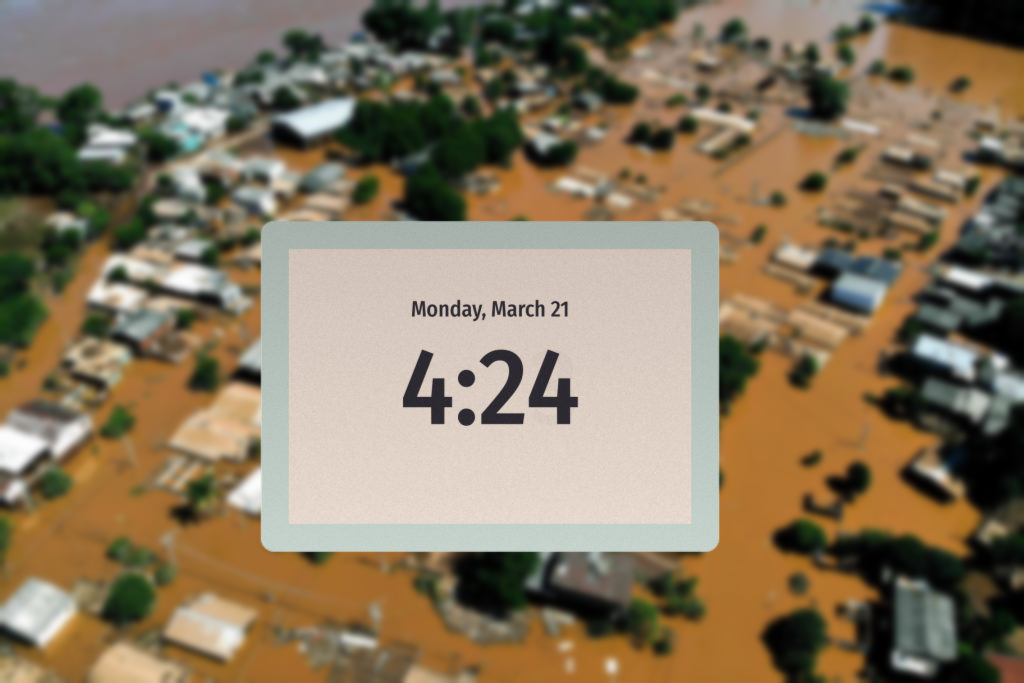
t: 4:24
